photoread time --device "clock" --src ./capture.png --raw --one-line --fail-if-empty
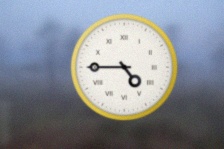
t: 4:45
